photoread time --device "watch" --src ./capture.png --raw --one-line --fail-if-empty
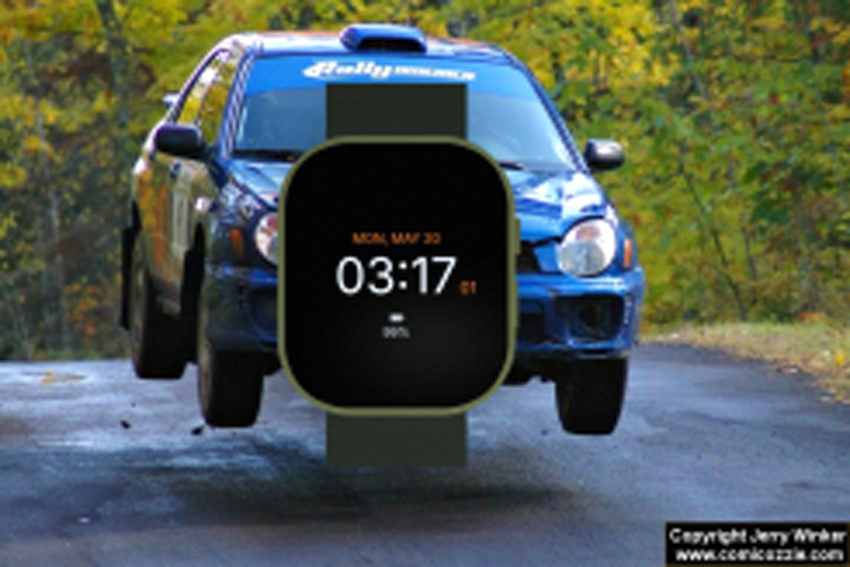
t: 3:17
